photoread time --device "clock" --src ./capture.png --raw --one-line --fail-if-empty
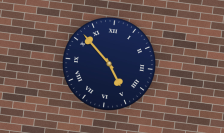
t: 4:52
